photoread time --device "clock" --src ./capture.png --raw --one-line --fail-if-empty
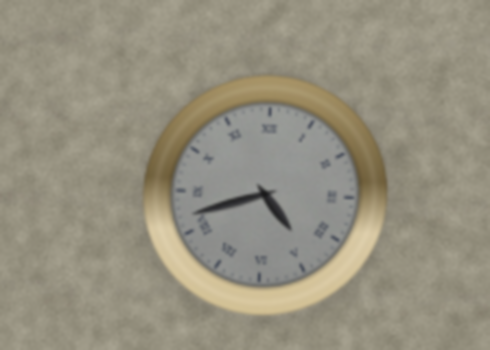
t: 4:42
